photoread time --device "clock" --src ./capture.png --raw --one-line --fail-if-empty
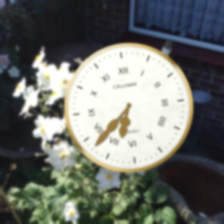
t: 6:38
